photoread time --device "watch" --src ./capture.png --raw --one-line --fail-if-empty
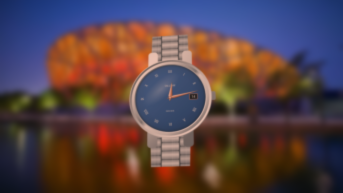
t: 12:13
